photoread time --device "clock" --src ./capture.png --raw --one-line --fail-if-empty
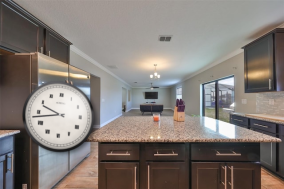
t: 9:43
